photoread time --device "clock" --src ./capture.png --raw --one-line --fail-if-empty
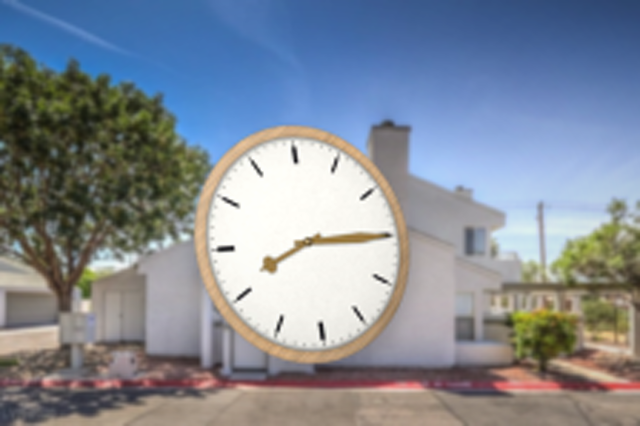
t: 8:15
